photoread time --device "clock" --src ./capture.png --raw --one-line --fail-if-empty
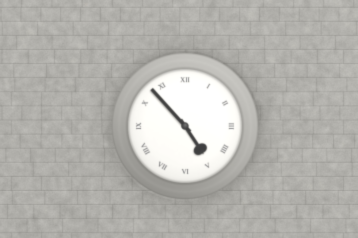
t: 4:53
